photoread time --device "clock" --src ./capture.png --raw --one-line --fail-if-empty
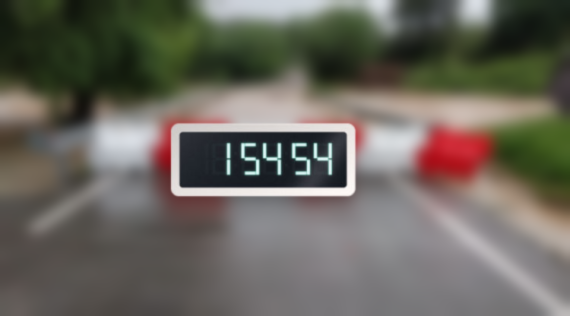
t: 1:54:54
